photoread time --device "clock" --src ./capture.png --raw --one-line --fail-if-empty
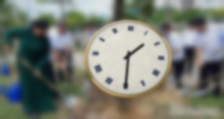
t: 1:30
